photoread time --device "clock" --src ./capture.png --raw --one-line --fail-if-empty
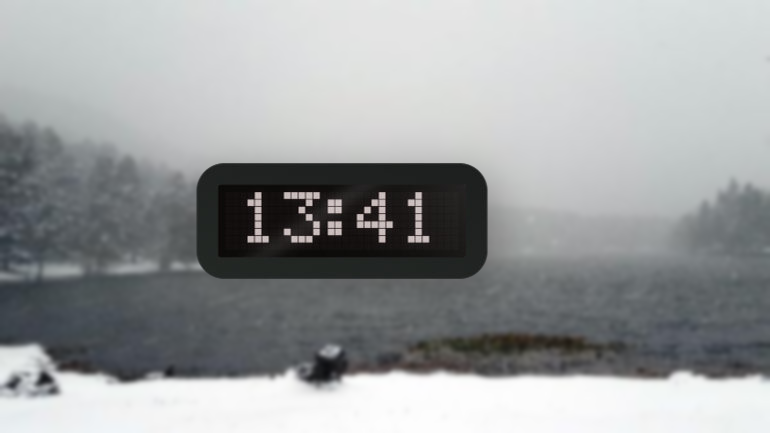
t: 13:41
